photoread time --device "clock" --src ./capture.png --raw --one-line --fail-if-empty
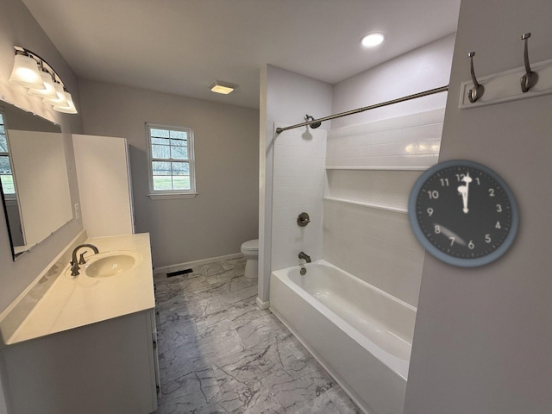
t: 12:02
